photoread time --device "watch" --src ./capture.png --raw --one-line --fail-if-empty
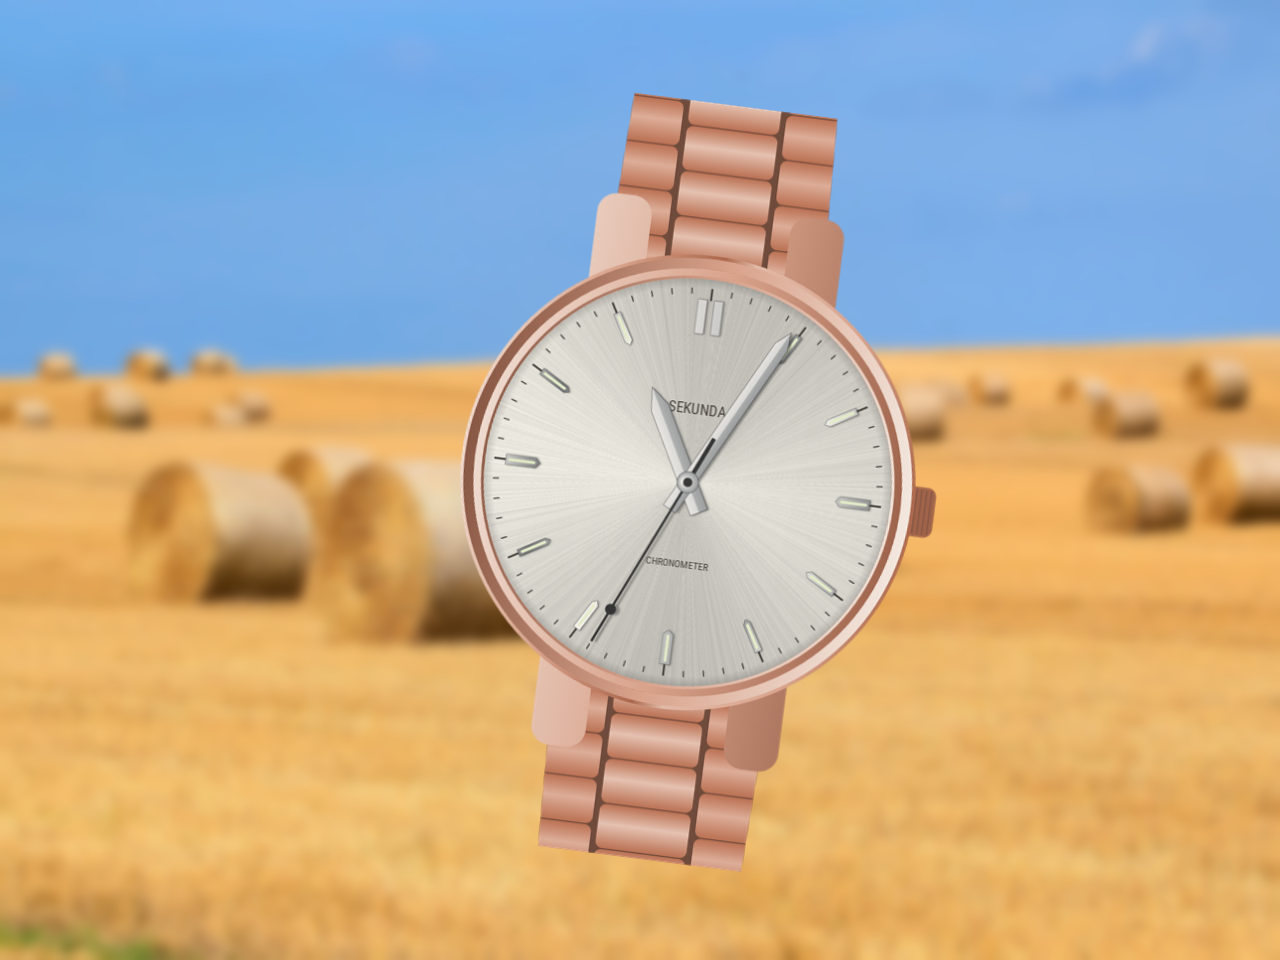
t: 11:04:34
